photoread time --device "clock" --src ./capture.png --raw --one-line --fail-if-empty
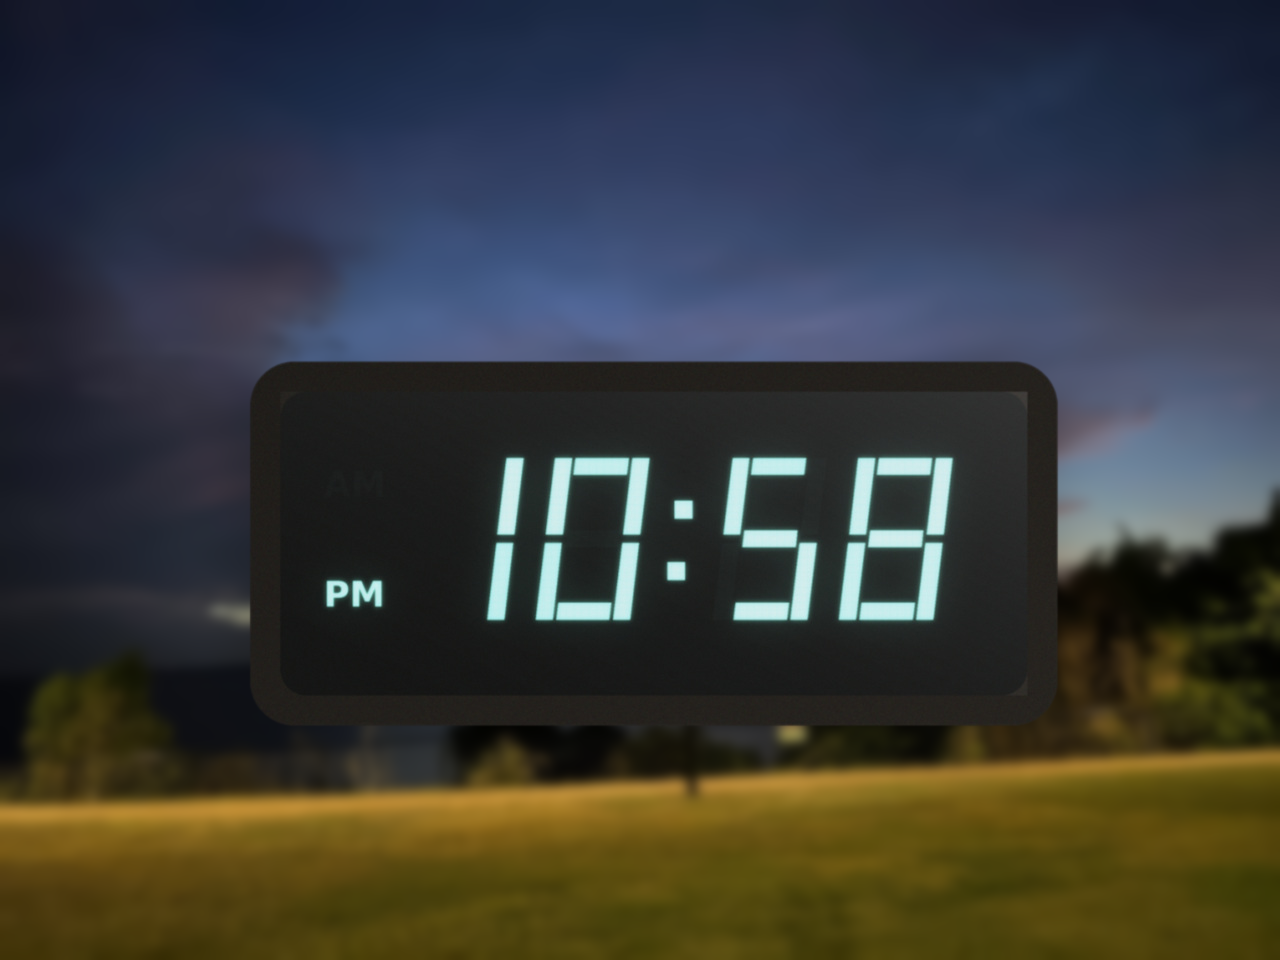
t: 10:58
